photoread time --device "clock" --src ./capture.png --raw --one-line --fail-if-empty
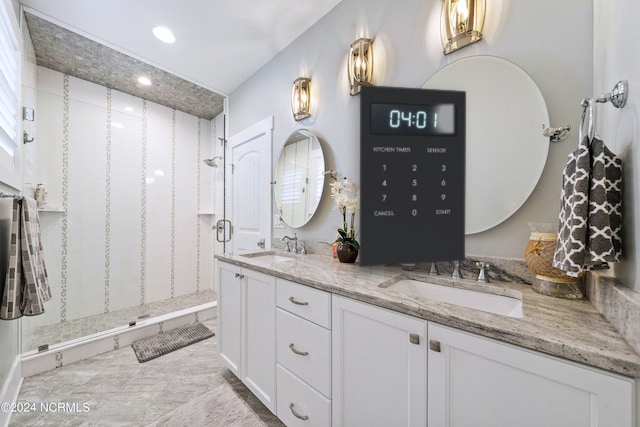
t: 4:01
